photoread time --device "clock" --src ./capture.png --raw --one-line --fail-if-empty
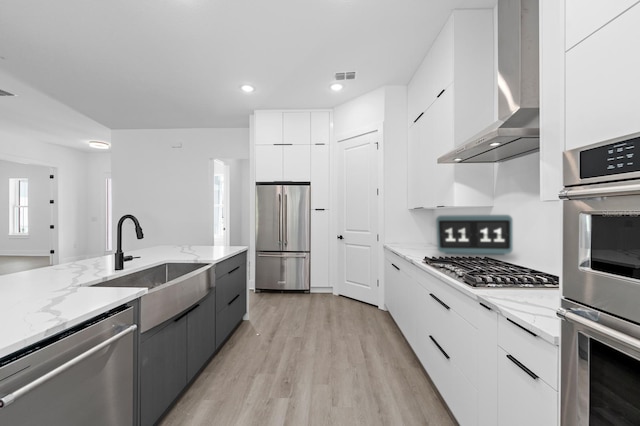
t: 11:11
